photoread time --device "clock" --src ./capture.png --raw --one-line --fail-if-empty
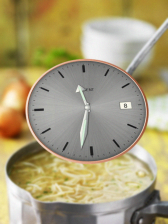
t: 11:32
